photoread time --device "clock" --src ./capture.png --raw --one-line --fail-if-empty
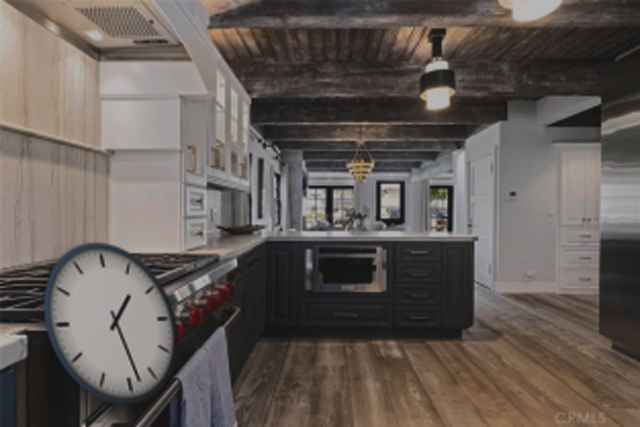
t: 1:28
